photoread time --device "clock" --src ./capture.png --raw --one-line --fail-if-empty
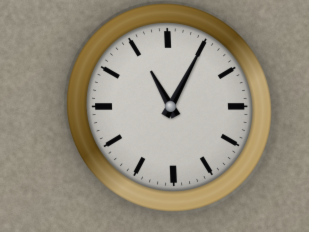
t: 11:05
